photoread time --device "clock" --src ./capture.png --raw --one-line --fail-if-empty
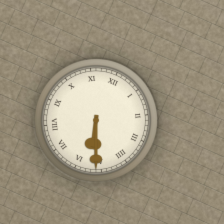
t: 5:26
